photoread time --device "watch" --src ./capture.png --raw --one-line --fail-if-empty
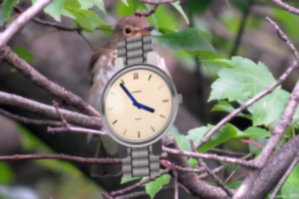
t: 3:54
